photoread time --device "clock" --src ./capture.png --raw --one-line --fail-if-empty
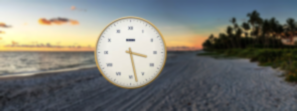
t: 3:28
